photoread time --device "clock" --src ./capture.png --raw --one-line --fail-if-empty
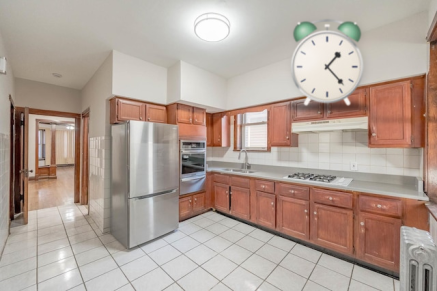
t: 1:23
